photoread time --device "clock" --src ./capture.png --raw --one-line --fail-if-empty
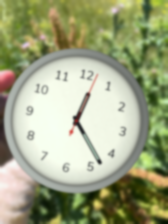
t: 12:23:02
